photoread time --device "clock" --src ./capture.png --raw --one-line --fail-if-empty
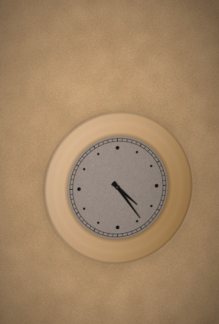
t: 4:24
